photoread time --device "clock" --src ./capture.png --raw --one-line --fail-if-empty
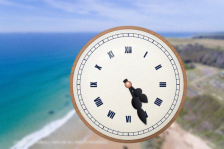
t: 4:26
